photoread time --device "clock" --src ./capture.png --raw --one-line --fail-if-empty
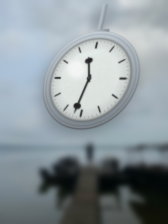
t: 11:32
